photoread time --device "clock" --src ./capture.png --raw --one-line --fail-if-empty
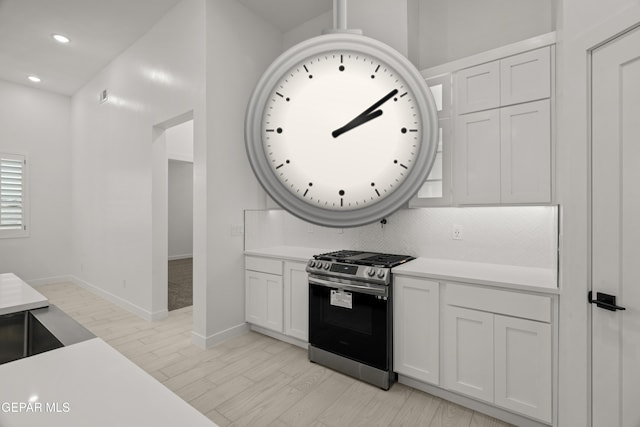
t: 2:09
